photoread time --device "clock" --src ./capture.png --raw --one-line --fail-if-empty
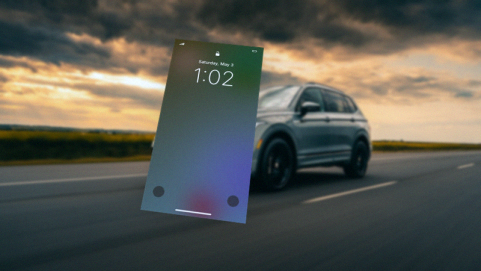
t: 1:02
